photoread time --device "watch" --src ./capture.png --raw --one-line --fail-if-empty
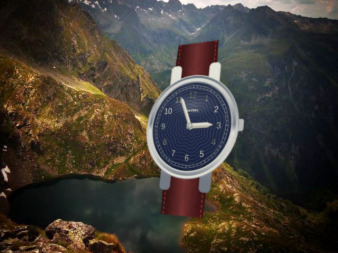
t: 2:56
